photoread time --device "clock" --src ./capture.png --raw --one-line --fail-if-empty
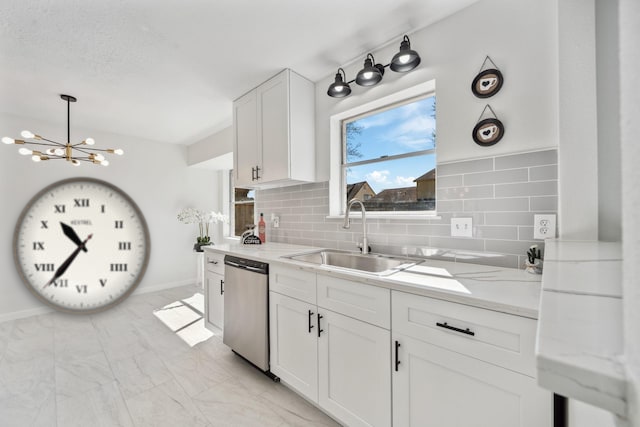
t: 10:36:37
